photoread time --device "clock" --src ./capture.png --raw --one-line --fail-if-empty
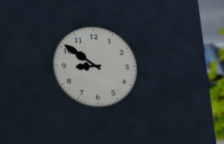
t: 8:51
